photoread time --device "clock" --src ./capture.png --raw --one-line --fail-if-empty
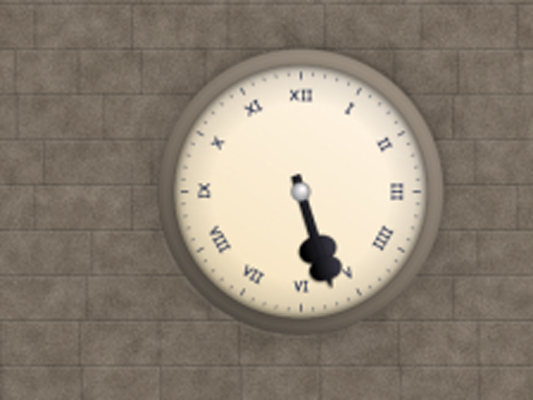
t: 5:27
